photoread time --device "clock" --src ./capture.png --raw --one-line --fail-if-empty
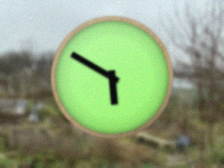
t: 5:50
